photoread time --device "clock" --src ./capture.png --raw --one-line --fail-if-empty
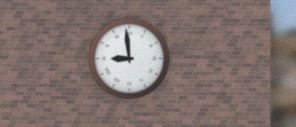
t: 8:59
